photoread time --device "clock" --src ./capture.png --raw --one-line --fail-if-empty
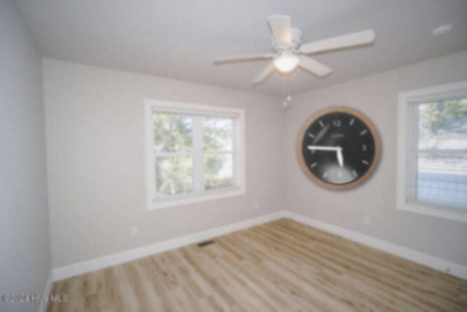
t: 5:46
